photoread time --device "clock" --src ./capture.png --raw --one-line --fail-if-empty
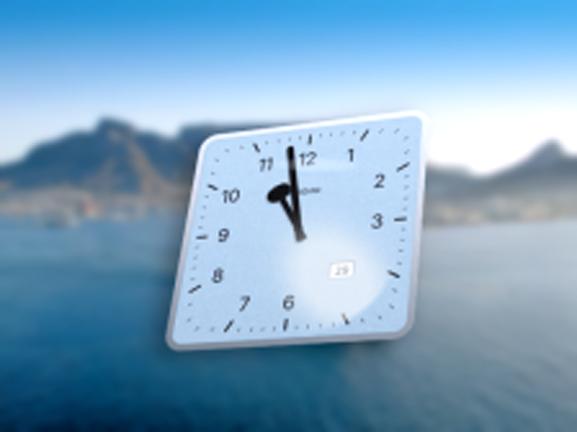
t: 10:58
